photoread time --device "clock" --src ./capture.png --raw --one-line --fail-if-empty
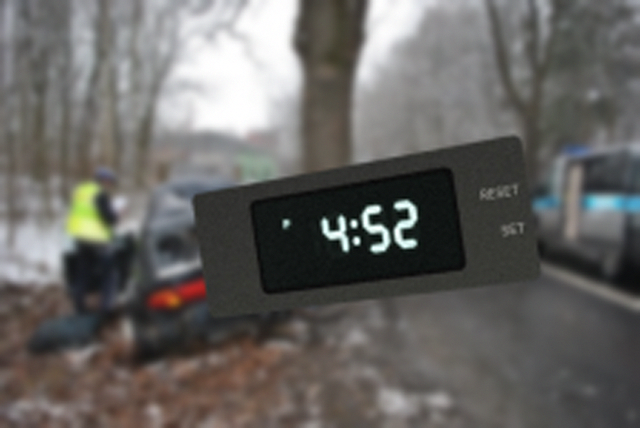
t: 4:52
